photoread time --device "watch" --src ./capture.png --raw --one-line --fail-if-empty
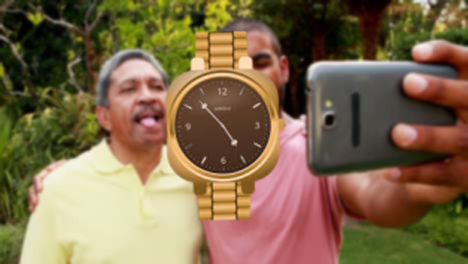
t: 4:53
